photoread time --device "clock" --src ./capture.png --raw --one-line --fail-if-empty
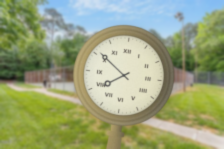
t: 7:51
